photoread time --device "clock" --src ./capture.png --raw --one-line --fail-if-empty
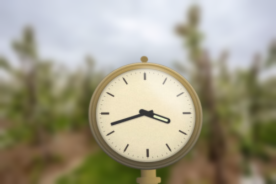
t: 3:42
